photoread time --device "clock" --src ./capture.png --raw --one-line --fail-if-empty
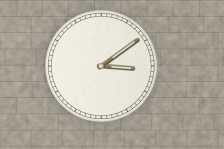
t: 3:09
